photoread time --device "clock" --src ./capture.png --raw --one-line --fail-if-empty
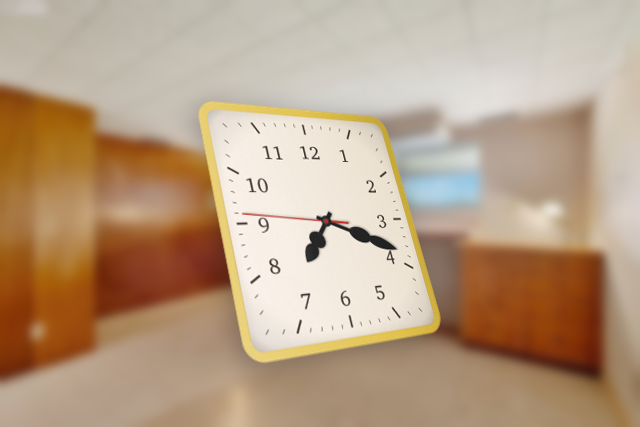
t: 7:18:46
